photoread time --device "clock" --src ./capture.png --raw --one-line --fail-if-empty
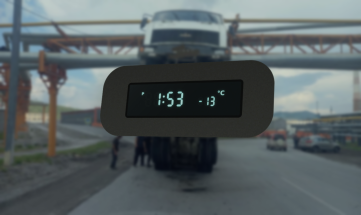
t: 1:53
